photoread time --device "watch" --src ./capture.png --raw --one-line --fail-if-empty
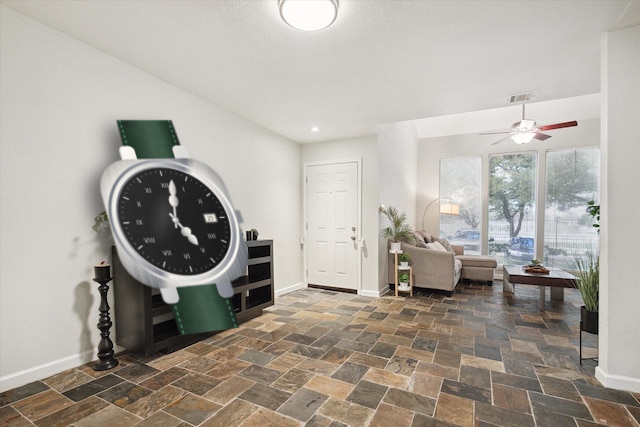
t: 5:02
